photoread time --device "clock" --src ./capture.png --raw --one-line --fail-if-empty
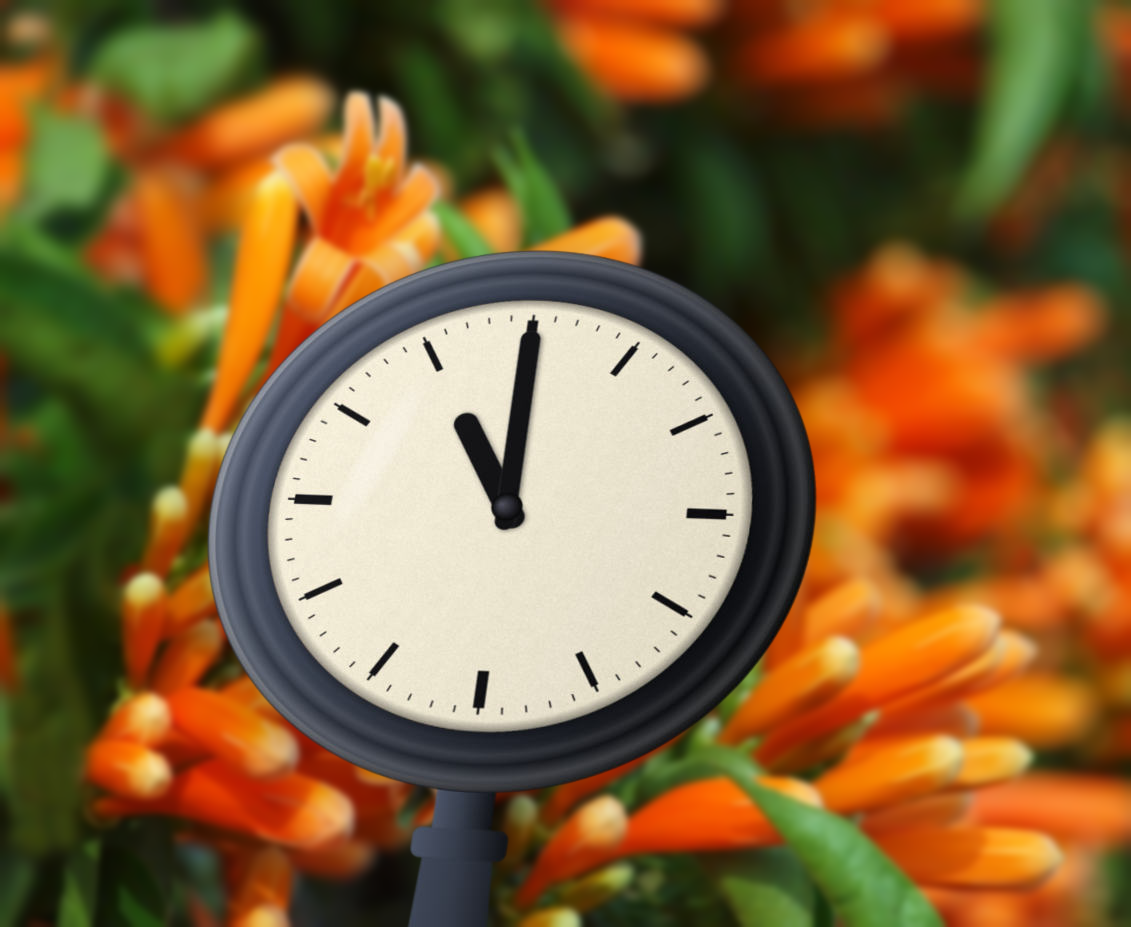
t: 11:00
